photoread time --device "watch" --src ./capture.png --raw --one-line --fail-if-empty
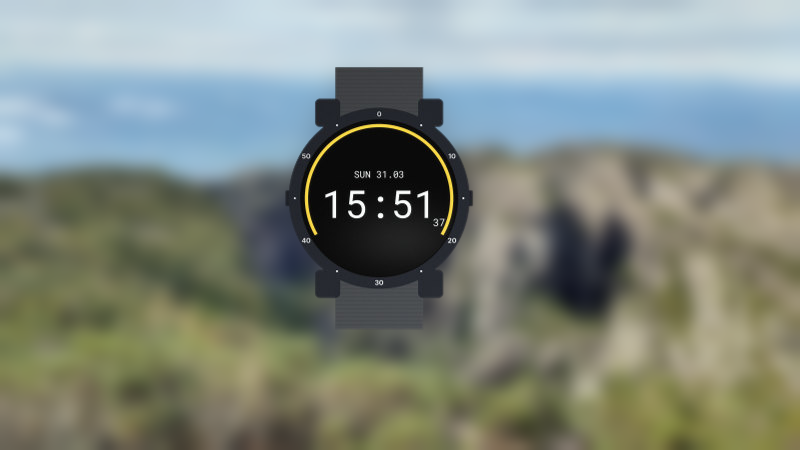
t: 15:51:37
